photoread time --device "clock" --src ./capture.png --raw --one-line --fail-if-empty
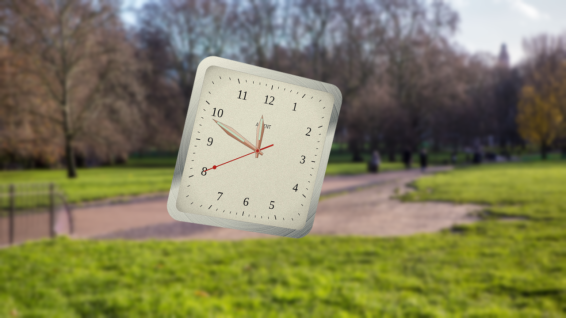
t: 11:48:40
